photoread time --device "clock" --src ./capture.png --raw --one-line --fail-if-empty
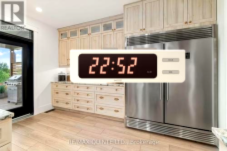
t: 22:52
